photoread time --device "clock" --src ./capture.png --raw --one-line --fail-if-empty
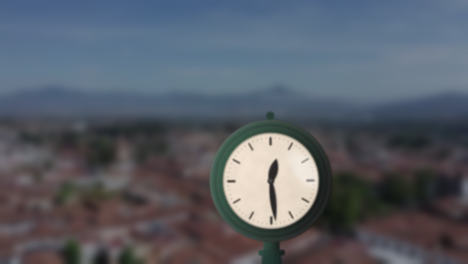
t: 12:29
